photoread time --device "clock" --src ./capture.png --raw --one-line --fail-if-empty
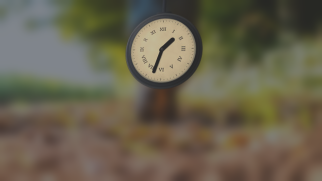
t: 1:33
